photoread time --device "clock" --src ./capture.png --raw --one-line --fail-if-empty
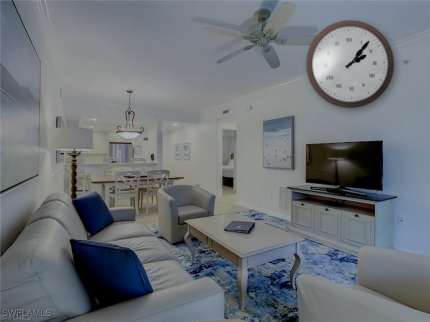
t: 2:07
